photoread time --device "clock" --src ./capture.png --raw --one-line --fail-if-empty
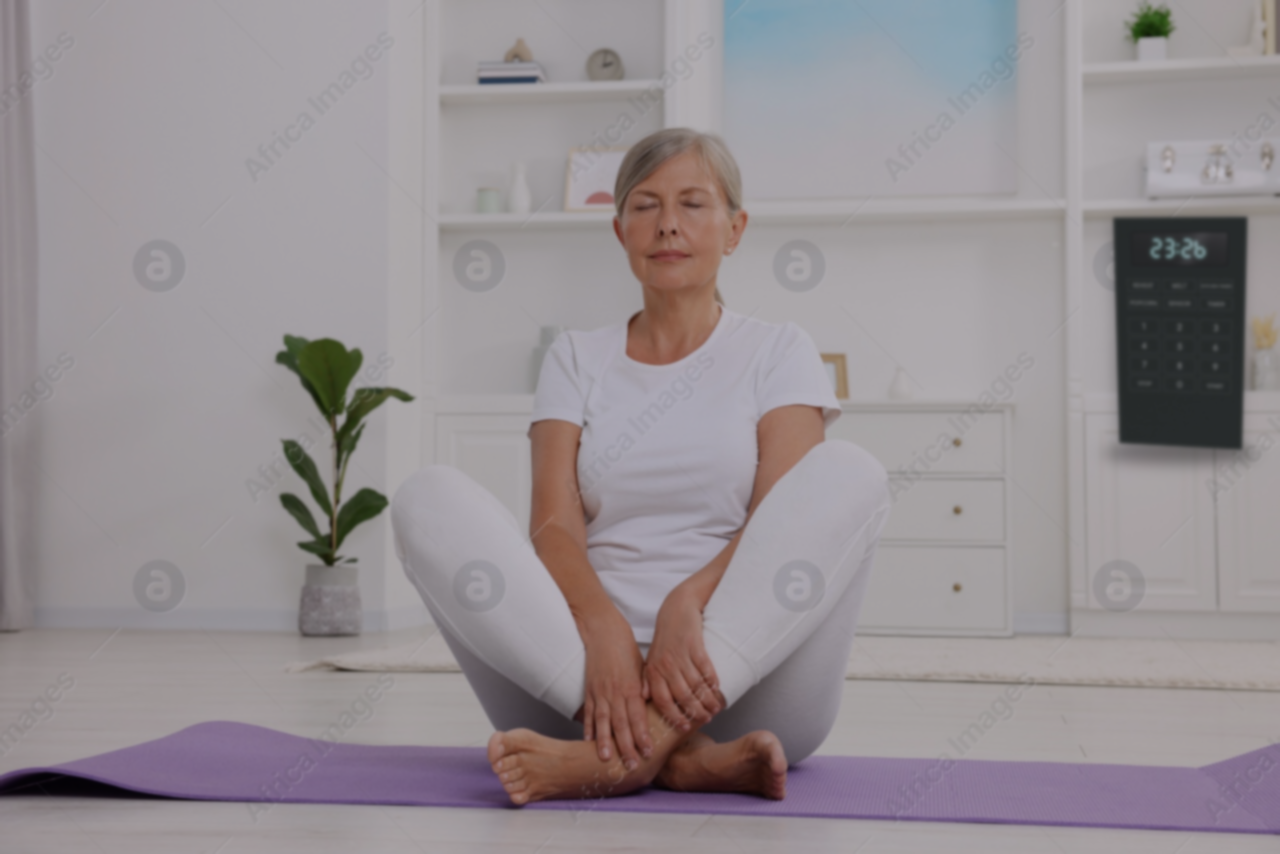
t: 23:26
